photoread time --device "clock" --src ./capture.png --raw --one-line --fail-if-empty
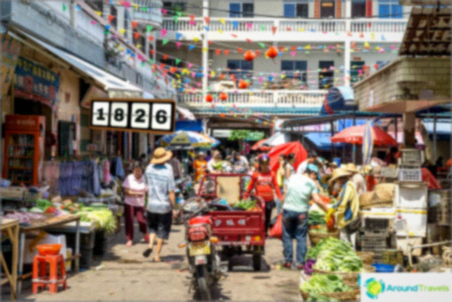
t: 18:26
